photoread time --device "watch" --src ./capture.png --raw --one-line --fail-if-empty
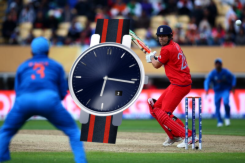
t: 6:16
